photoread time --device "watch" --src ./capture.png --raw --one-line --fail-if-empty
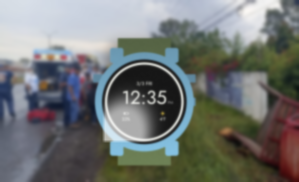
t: 12:35
